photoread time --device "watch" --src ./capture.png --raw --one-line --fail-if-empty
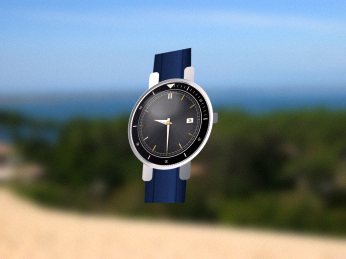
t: 9:30
